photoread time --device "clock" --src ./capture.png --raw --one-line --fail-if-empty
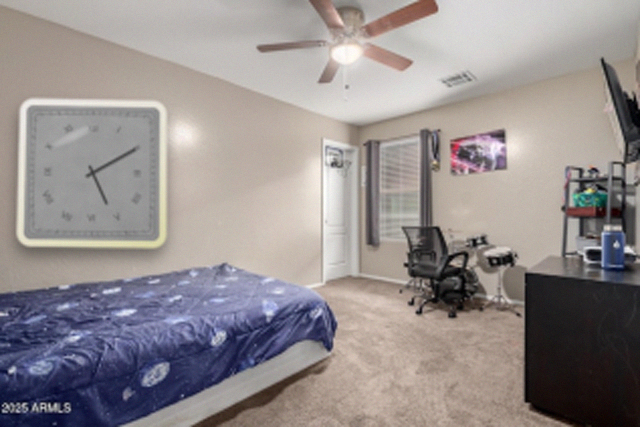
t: 5:10
